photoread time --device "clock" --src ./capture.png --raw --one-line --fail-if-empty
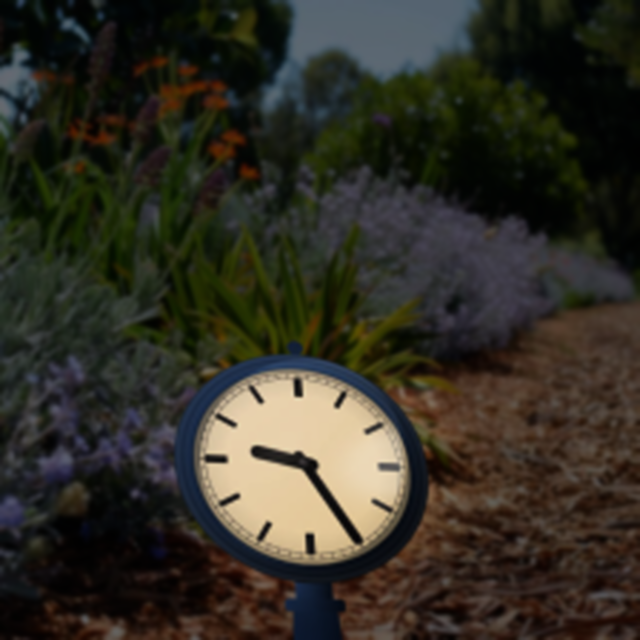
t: 9:25
